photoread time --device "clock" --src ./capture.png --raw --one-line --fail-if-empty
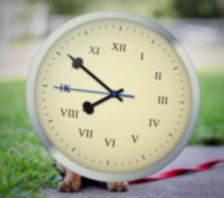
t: 7:50:45
